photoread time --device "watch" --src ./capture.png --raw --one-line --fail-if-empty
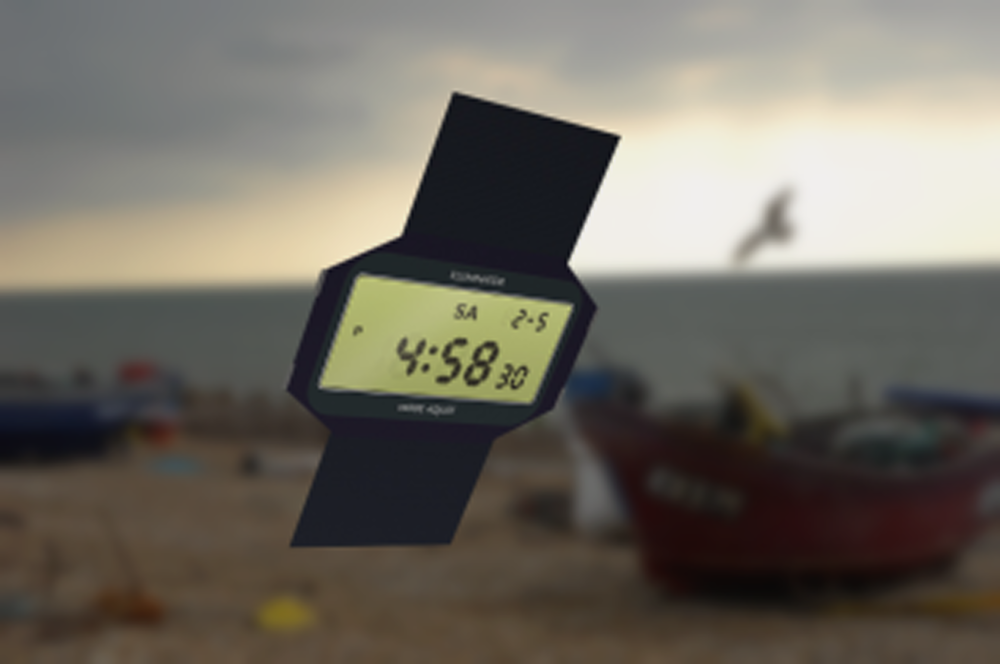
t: 4:58:30
